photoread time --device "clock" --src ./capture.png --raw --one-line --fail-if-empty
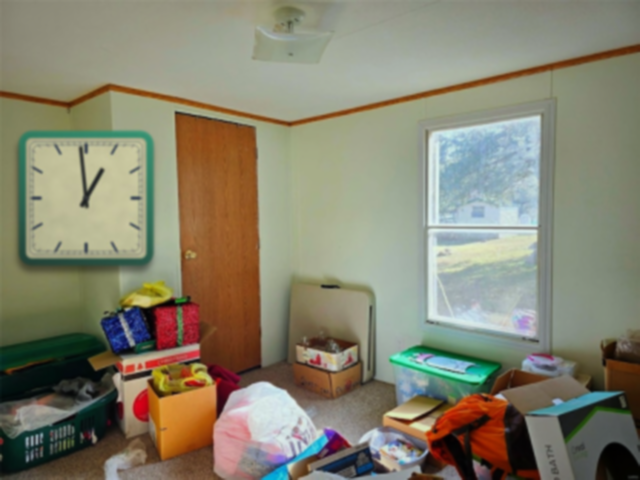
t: 12:59
